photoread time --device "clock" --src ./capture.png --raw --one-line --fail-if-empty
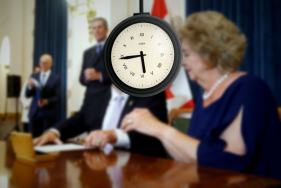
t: 5:44
